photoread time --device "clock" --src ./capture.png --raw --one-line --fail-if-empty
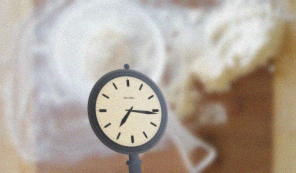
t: 7:16
